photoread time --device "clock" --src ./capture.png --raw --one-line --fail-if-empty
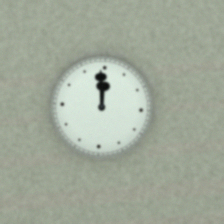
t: 11:59
